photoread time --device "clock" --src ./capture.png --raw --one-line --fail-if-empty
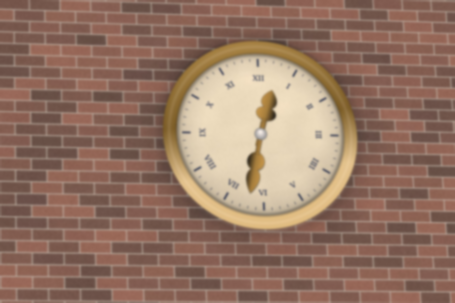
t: 12:32
